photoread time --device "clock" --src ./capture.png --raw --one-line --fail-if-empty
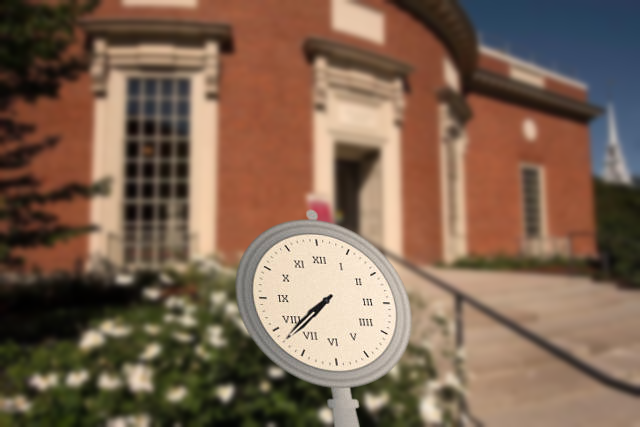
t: 7:38
